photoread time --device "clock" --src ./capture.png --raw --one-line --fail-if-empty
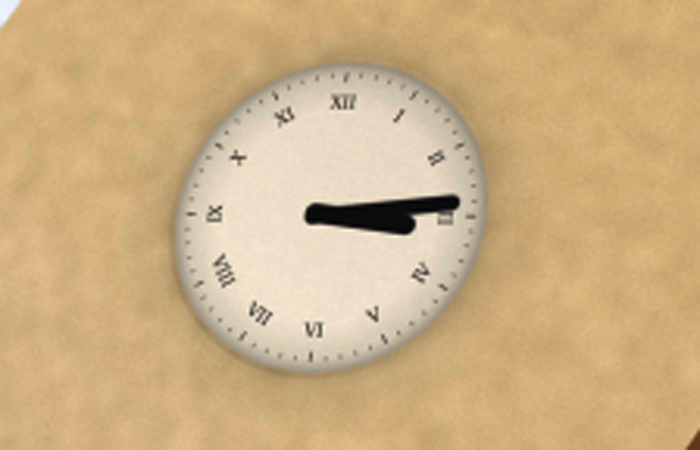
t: 3:14
